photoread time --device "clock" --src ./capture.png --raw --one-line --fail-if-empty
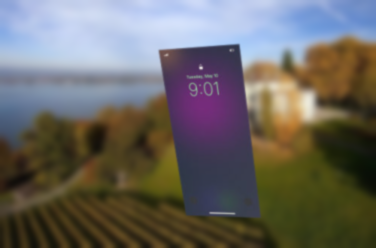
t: 9:01
